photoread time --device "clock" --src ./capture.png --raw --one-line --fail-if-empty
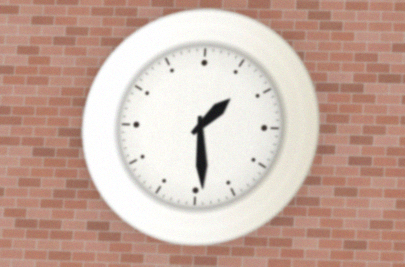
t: 1:29
